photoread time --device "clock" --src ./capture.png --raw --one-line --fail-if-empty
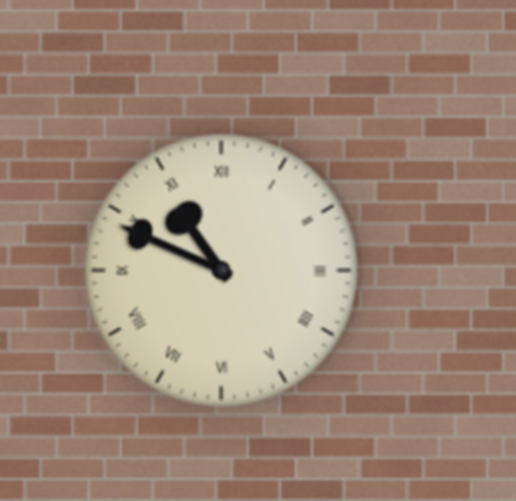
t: 10:49
